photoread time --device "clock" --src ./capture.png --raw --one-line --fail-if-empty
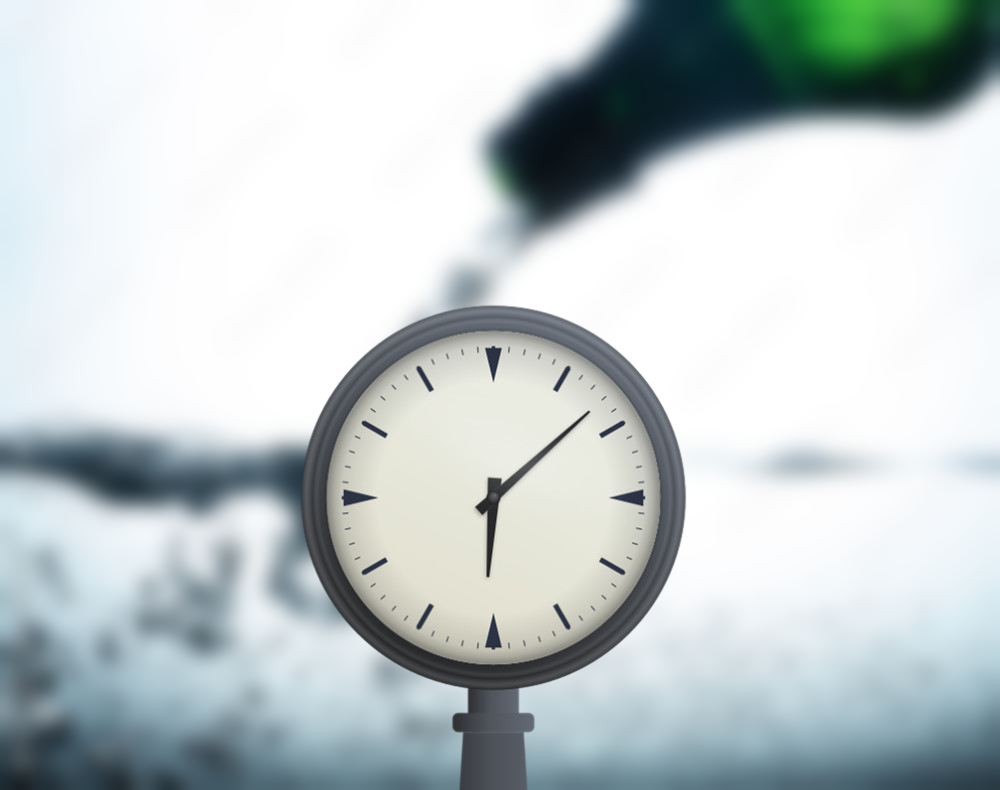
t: 6:08
